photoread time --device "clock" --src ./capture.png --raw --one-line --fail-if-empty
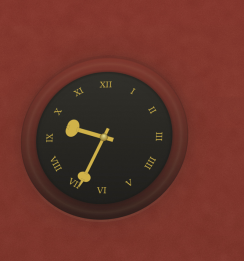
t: 9:34
